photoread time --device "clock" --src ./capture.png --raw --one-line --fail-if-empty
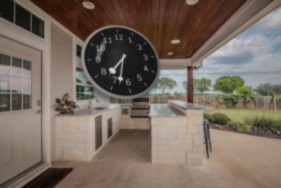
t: 7:33
